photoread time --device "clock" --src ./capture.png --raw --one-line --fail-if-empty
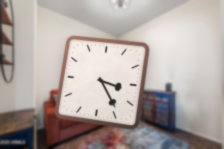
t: 3:24
